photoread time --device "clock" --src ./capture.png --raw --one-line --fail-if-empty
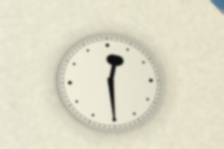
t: 12:30
